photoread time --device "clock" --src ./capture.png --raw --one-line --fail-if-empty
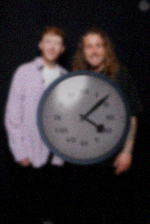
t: 4:08
